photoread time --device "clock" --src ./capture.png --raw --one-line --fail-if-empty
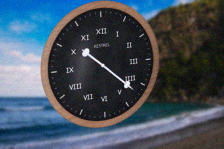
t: 10:22
